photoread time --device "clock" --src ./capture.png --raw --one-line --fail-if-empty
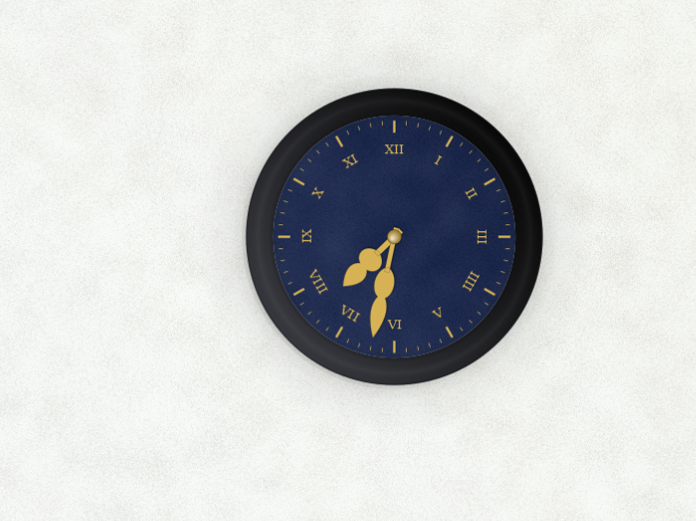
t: 7:32
